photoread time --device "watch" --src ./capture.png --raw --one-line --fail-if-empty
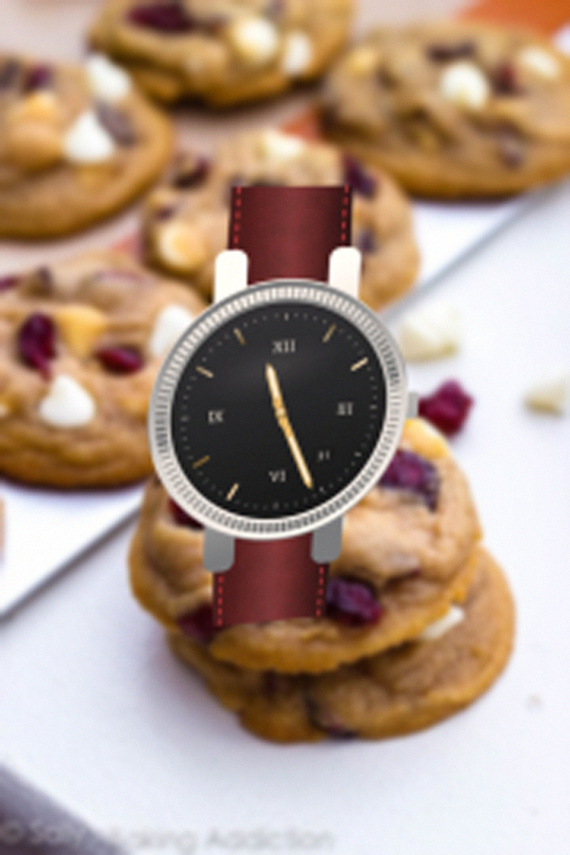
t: 11:26
